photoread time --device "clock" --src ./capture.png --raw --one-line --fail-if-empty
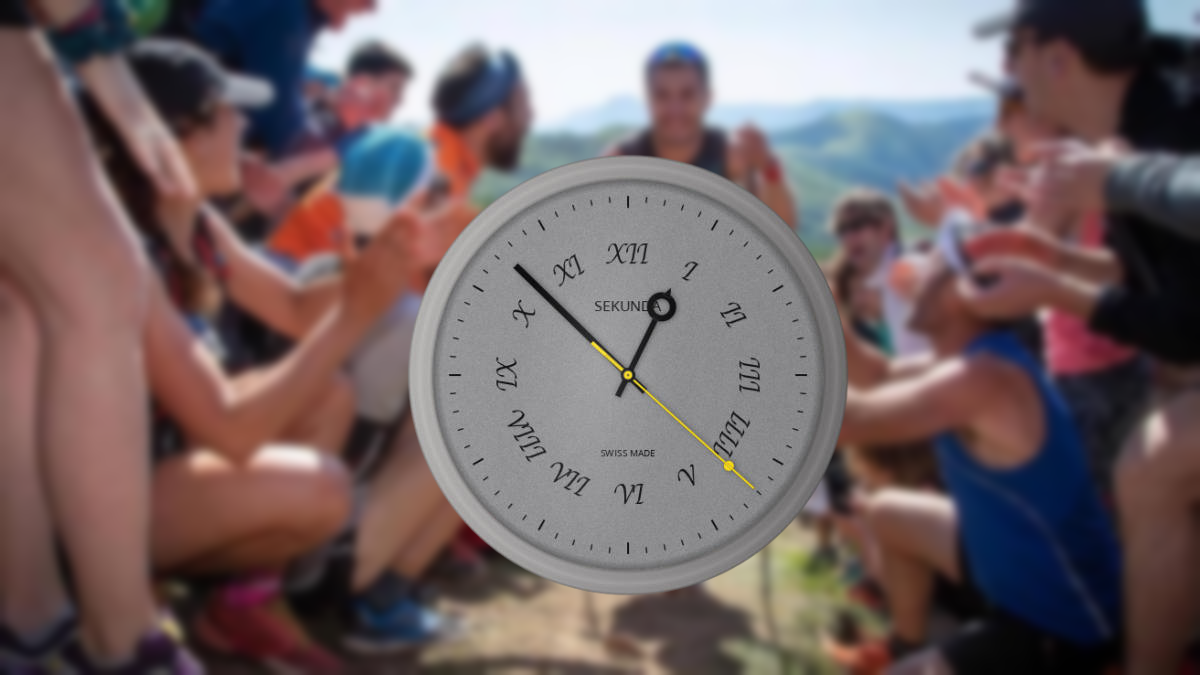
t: 12:52:22
